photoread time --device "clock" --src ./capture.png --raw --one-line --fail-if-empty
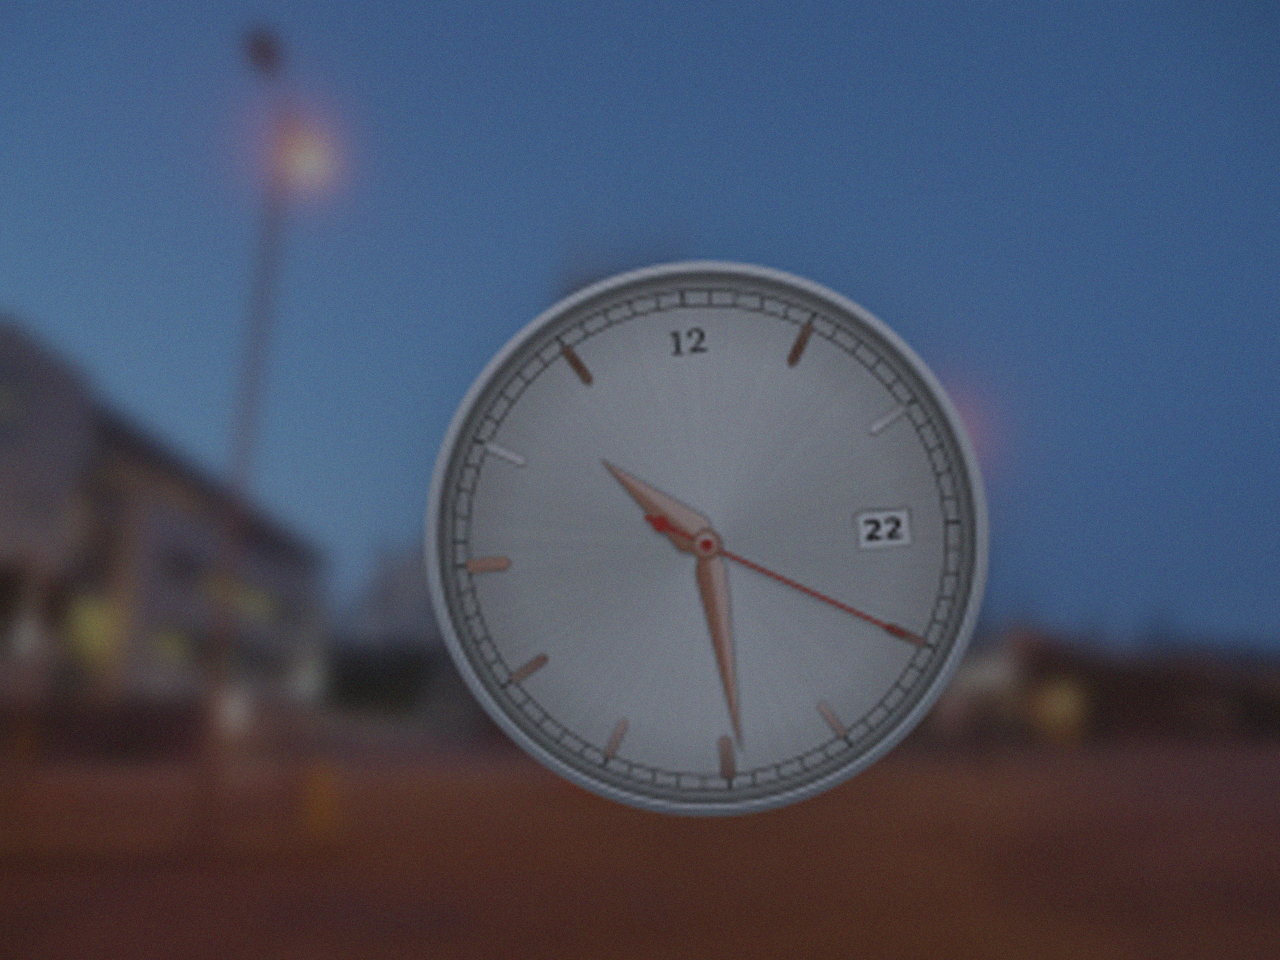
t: 10:29:20
